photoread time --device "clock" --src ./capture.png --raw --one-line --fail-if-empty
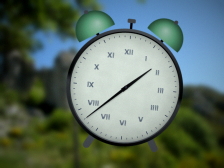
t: 1:38
